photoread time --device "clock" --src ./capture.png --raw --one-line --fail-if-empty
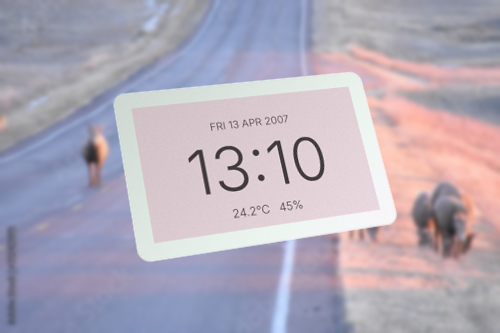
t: 13:10
